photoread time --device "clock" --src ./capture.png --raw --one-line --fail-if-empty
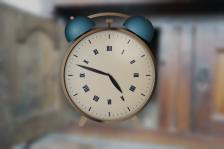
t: 4:48
